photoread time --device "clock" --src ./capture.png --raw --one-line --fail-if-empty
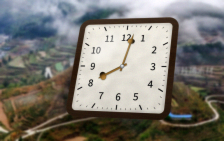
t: 8:02
